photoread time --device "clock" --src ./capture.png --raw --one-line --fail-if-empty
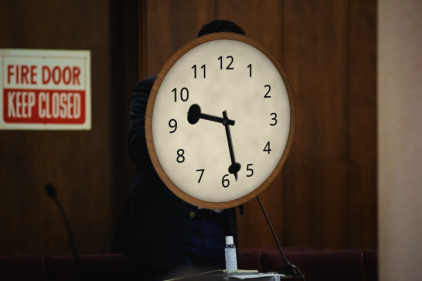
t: 9:28
